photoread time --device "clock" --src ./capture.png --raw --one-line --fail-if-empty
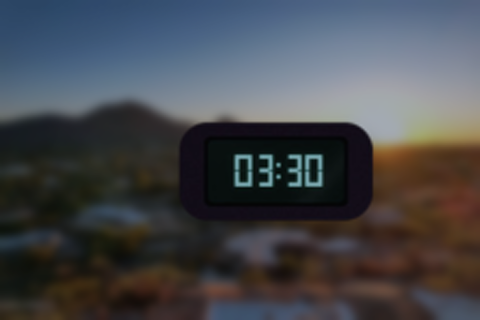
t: 3:30
